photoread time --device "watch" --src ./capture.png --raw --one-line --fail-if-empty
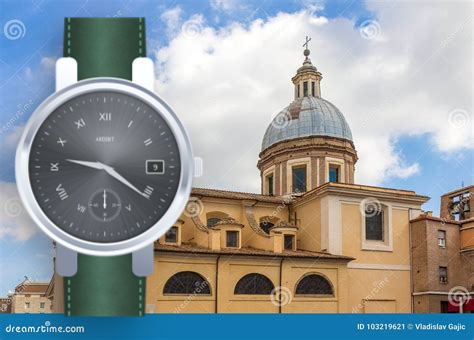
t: 9:21
